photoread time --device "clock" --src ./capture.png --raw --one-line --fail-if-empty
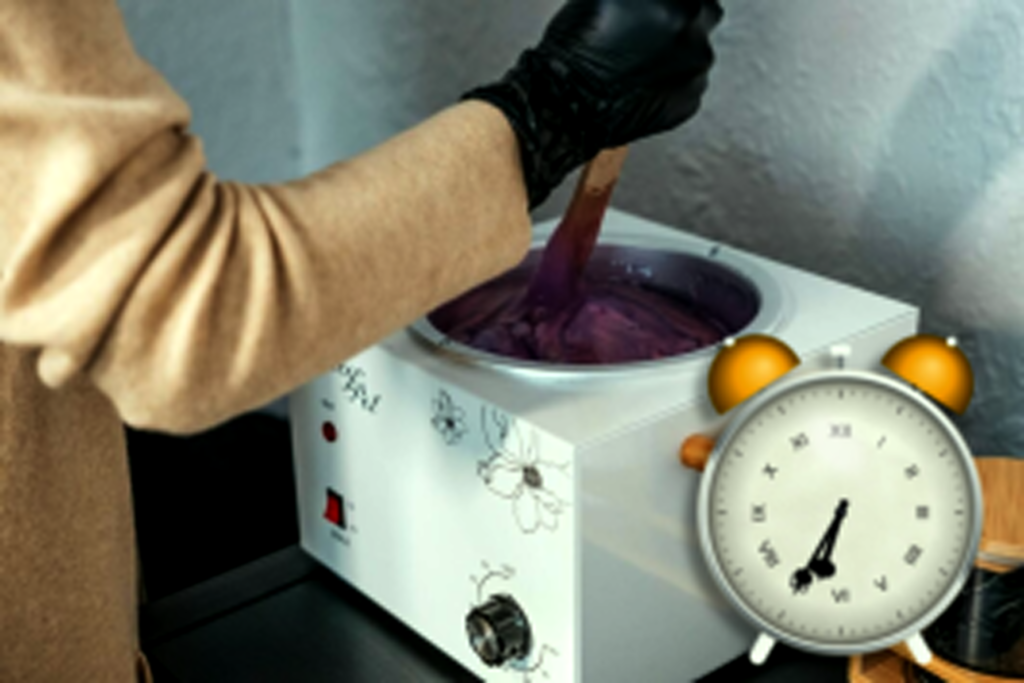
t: 6:35
